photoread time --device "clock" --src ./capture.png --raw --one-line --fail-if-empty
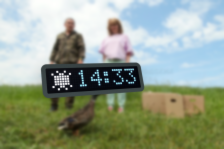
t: 14:33
